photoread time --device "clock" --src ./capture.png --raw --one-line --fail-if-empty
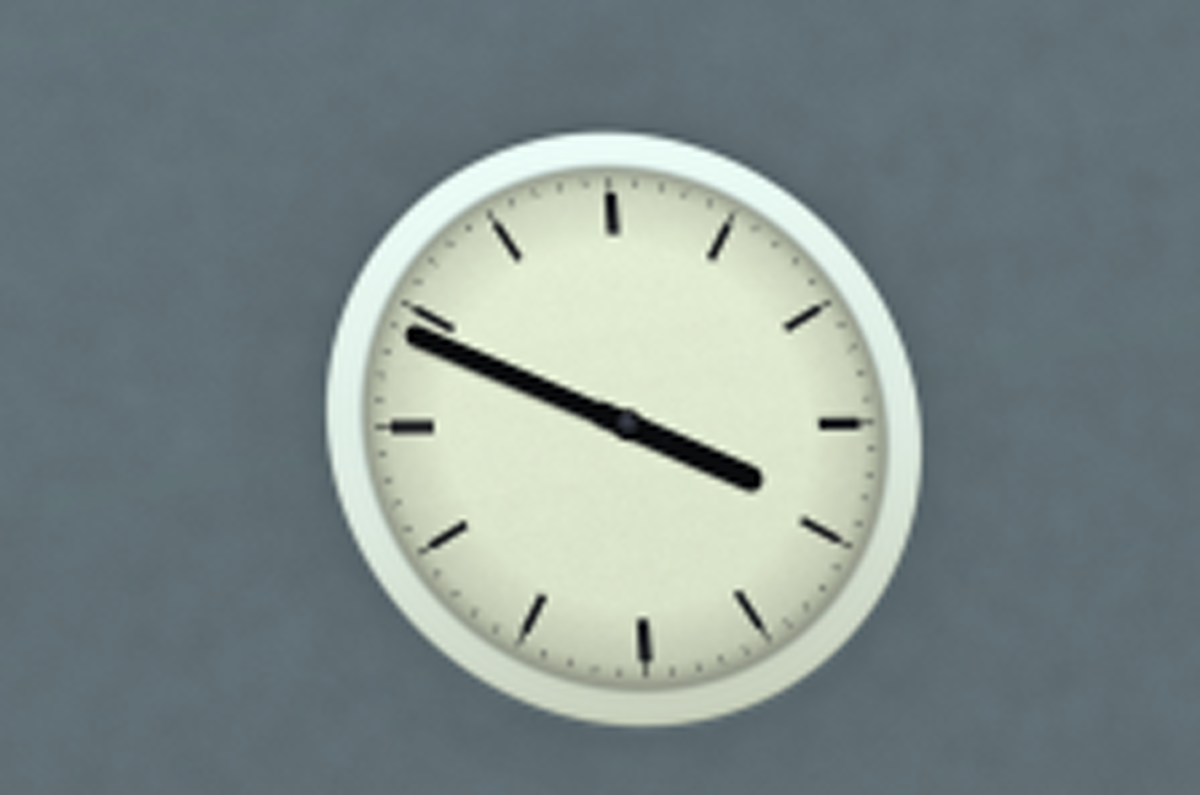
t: 3:49
